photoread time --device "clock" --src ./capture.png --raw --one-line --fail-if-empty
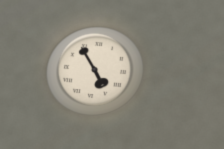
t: 4:54
